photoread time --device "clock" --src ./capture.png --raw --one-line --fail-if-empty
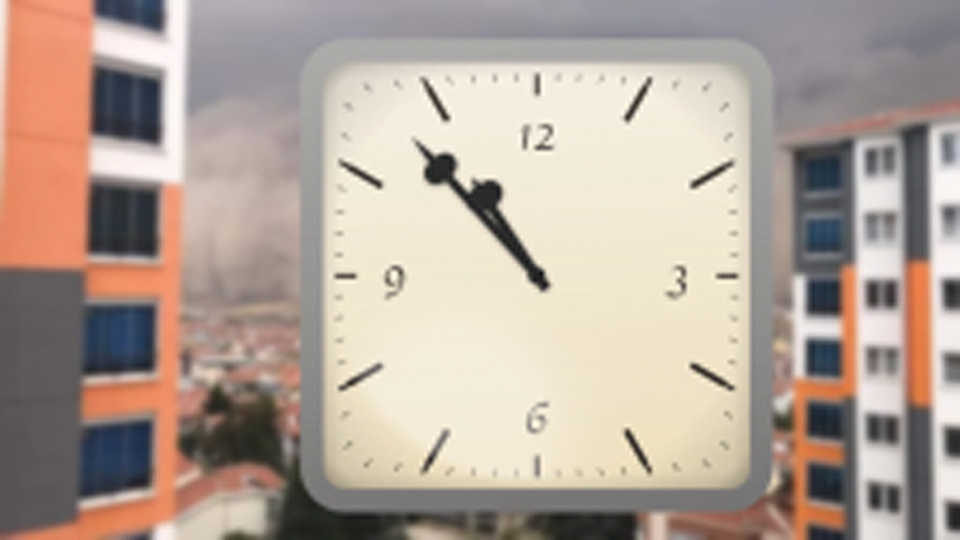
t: 10:53
